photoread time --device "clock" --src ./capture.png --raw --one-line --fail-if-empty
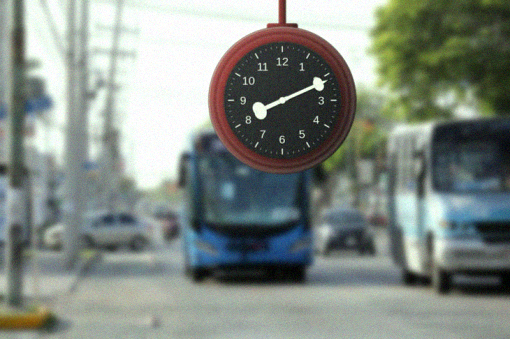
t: 8:11
